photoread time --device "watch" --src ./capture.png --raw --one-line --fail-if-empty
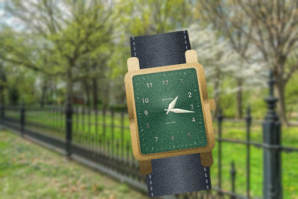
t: 1:17
